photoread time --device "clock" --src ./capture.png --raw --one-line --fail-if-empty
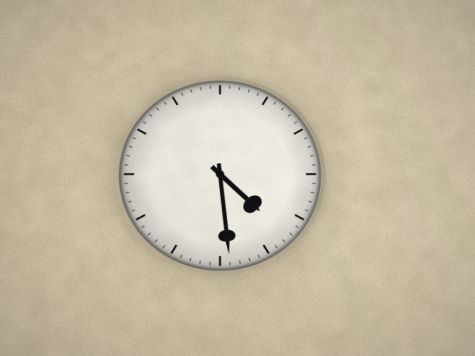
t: 4:29
